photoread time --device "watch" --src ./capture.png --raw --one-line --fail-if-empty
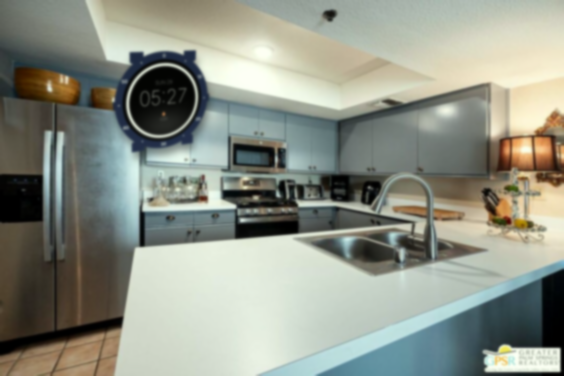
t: 5:27
